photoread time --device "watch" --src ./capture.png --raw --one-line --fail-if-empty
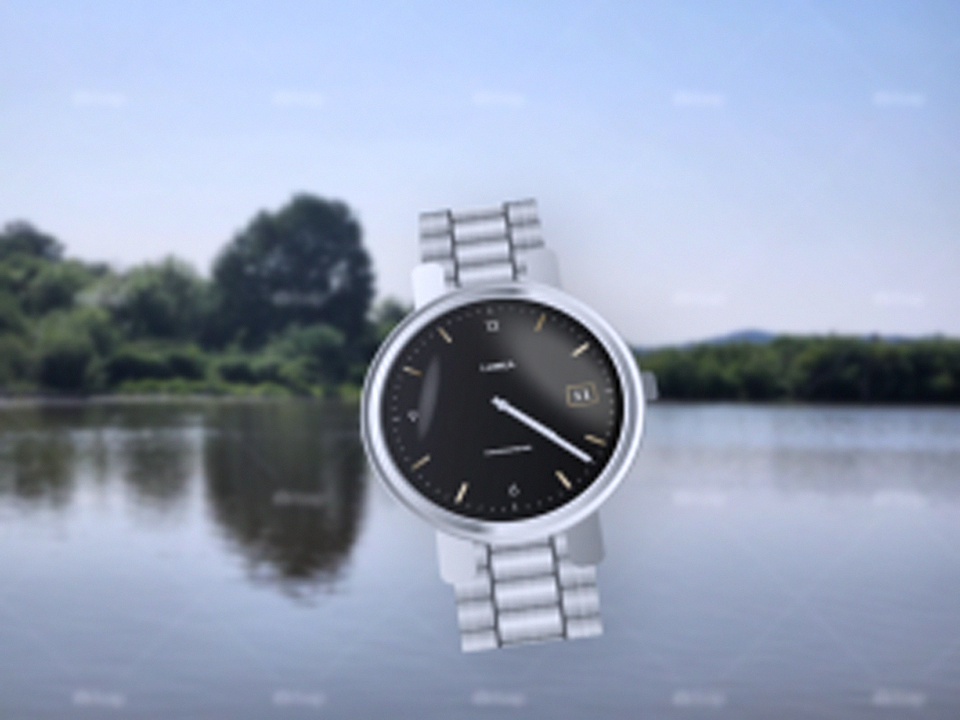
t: 4:22
